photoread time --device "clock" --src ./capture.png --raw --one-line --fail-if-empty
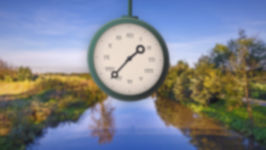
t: 1:37
